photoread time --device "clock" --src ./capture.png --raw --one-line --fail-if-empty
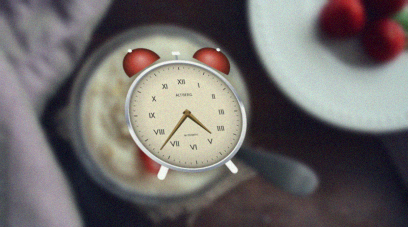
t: 4:37
